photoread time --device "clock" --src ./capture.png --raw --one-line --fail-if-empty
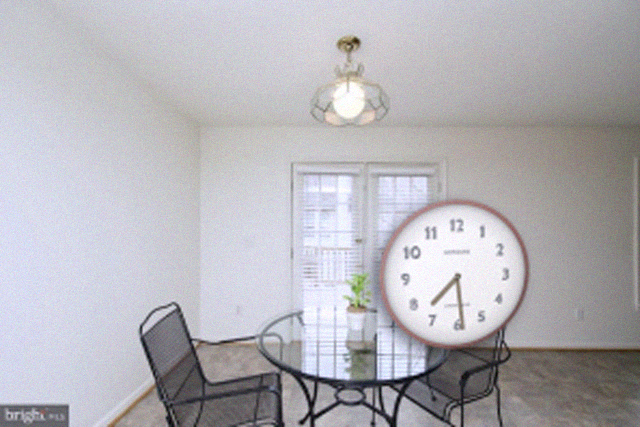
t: 7:29
